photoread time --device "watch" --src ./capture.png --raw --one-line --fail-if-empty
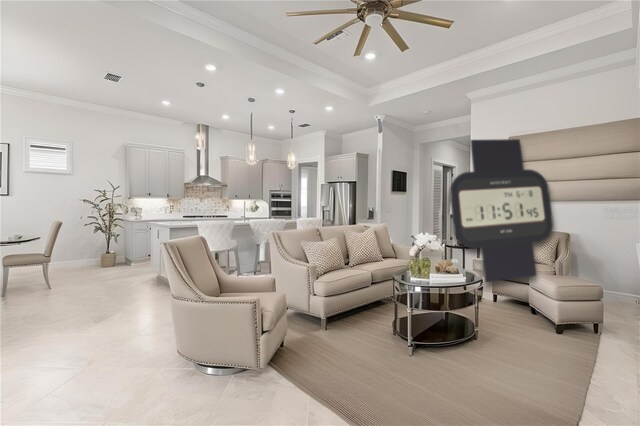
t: 11:51
